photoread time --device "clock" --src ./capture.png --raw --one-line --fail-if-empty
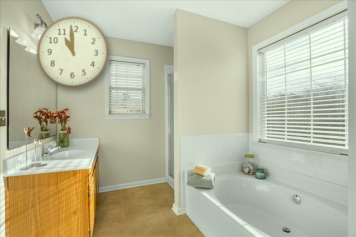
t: 10:59
